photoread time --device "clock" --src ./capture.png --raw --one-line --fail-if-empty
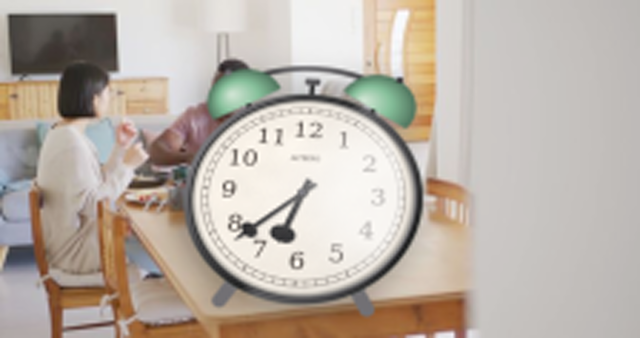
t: 6:38
